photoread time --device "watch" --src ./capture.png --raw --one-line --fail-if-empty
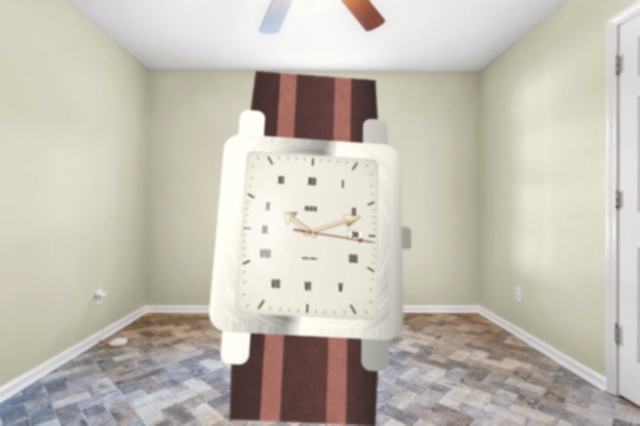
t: 10:11:16
